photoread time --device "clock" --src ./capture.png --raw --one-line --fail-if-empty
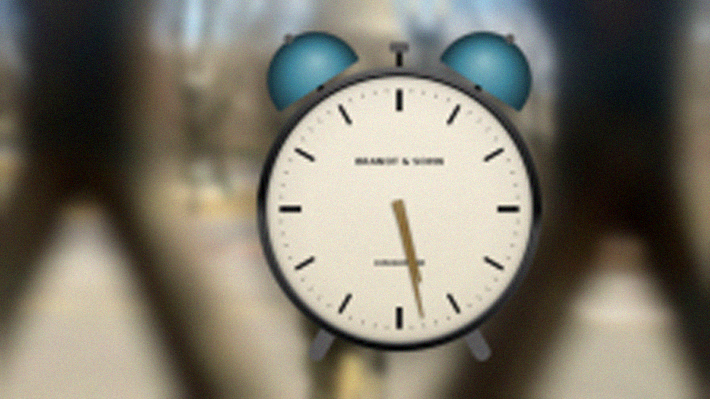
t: 5:28
